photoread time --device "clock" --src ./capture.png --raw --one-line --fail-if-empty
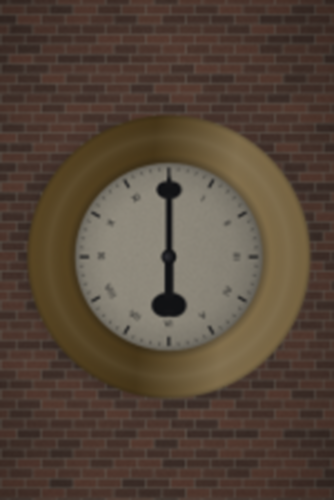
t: 6:00
